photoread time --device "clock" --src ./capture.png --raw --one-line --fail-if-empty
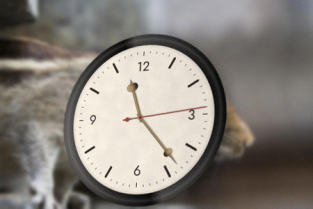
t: 11:23:14
